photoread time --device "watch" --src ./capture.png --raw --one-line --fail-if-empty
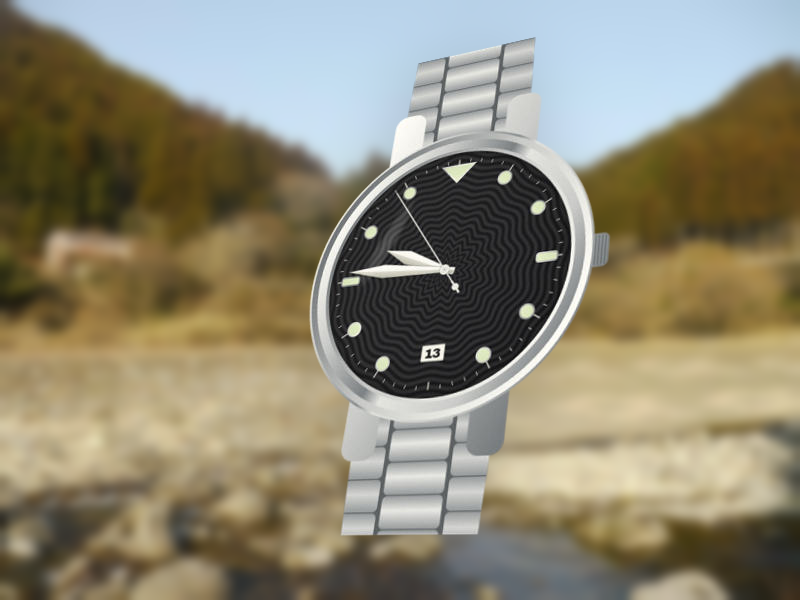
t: 9:45:54
